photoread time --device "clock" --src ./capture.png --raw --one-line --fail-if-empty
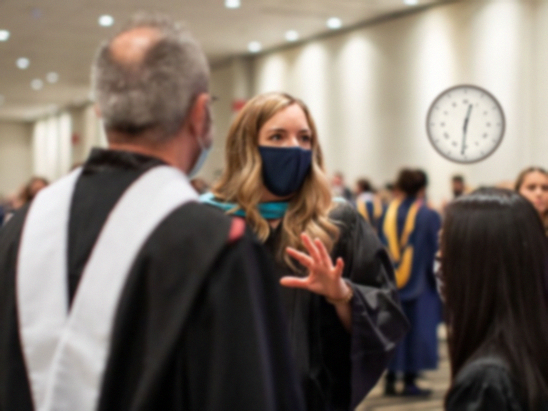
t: 12:31
